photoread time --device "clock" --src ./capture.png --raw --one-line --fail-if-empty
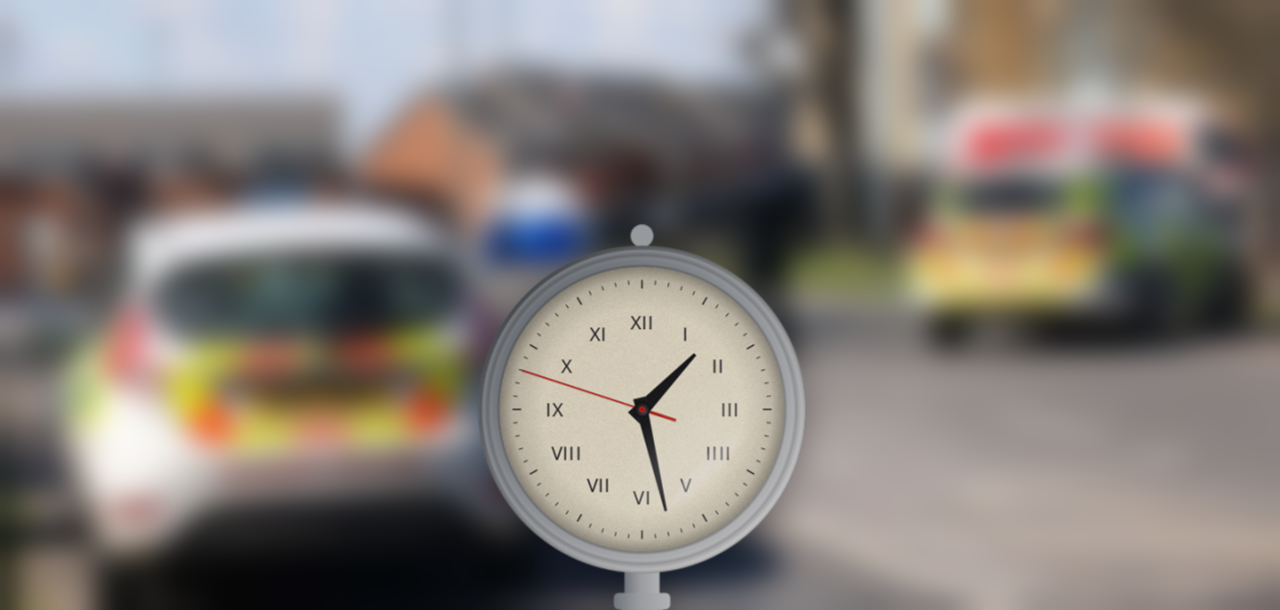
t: 1:27:48
